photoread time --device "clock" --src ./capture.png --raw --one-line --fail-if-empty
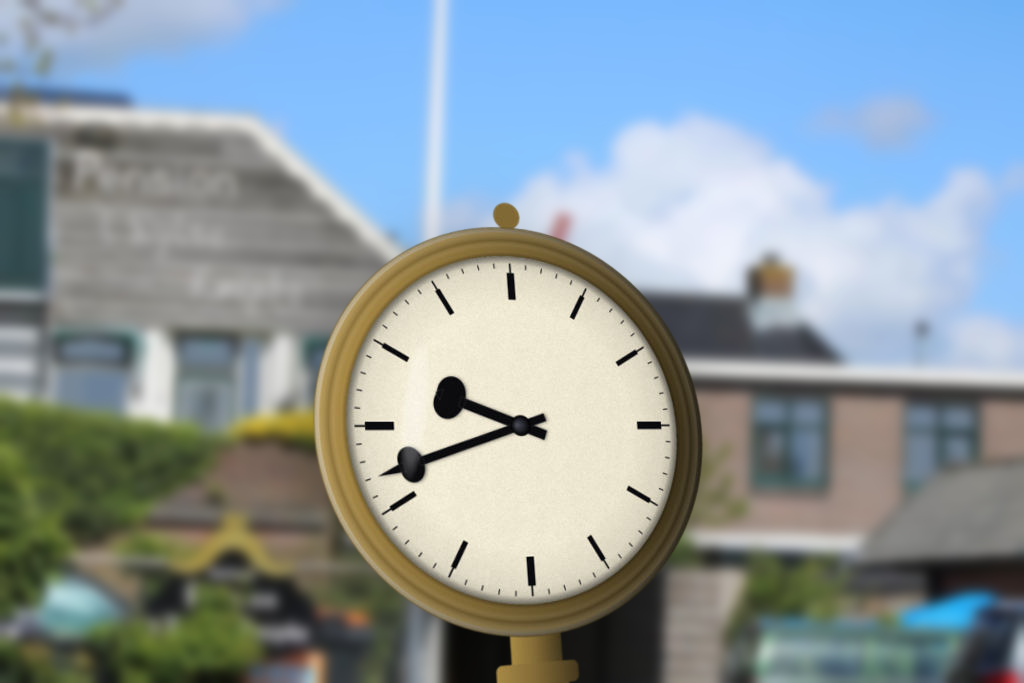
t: 9:42
